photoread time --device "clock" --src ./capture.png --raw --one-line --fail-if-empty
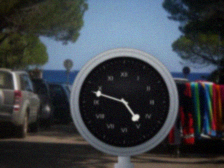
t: 4:48
